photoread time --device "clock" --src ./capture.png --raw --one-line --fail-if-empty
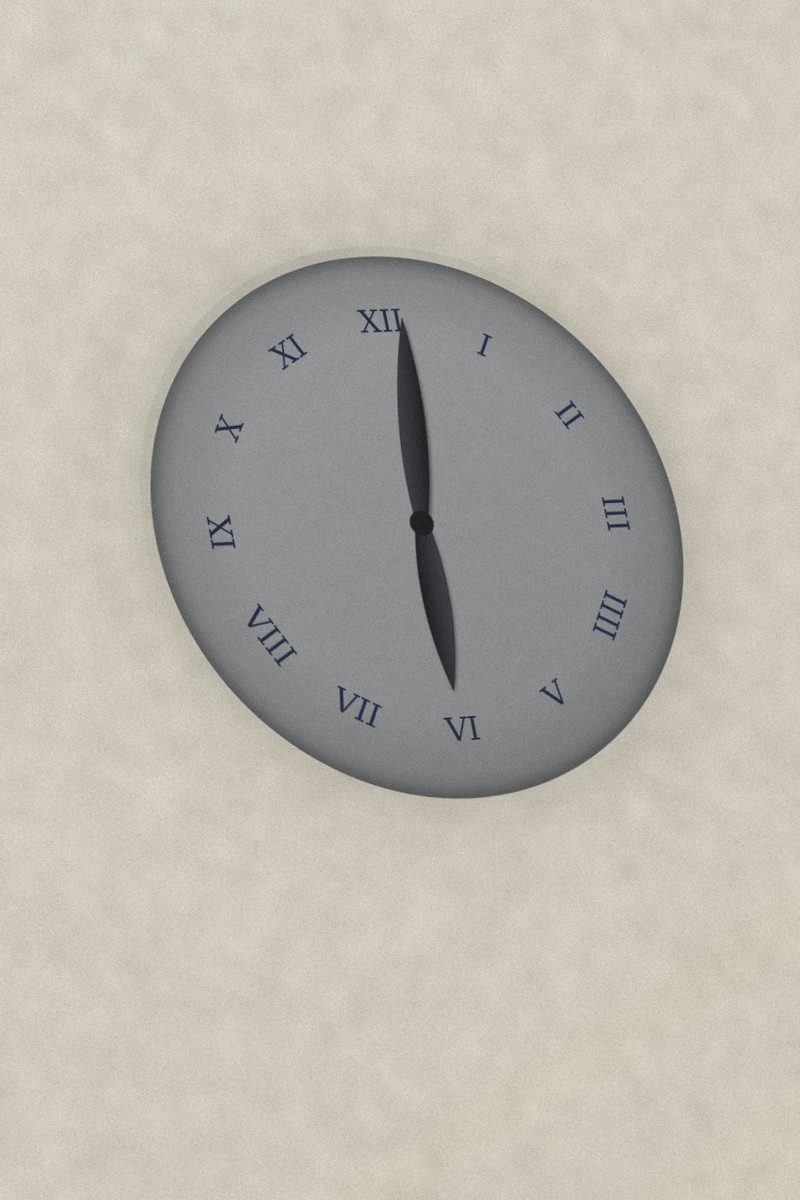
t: 6:01
